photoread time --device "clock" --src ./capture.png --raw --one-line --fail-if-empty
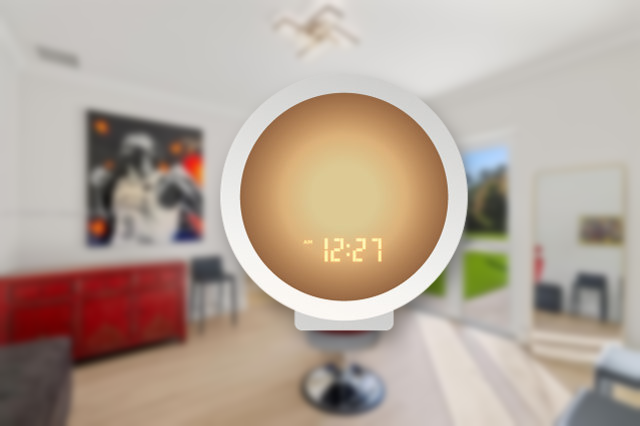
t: 12:27
